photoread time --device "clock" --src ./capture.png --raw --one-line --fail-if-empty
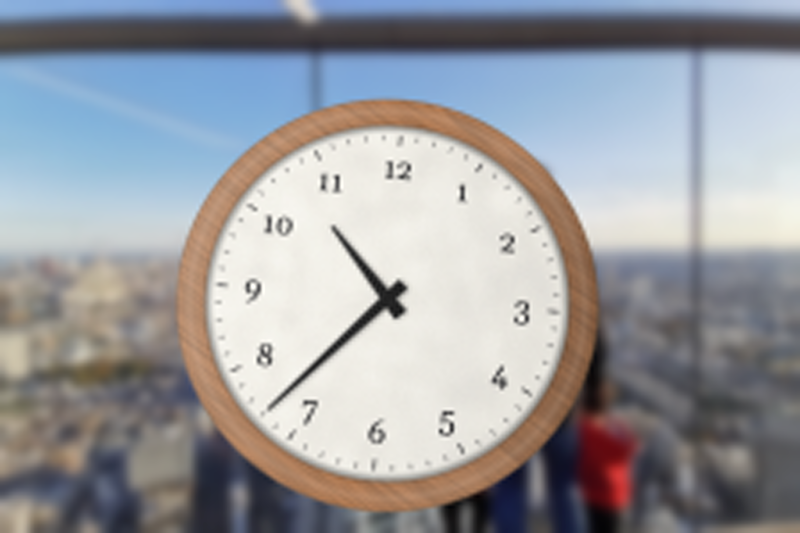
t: 10:37
